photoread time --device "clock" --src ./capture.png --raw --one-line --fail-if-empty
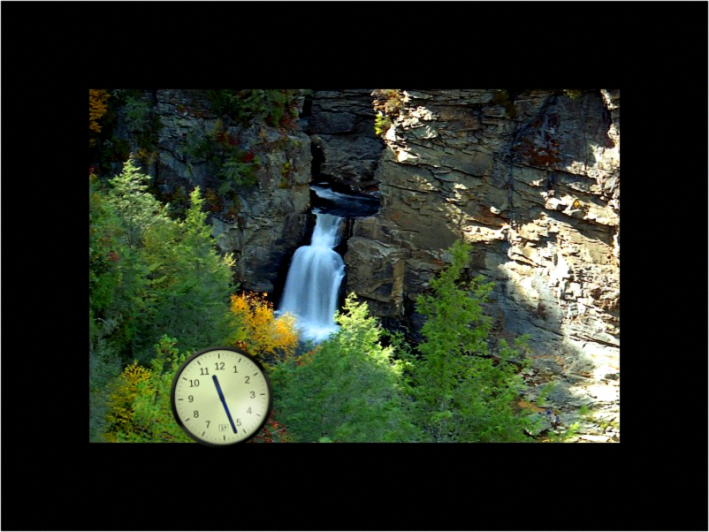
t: 11:27
